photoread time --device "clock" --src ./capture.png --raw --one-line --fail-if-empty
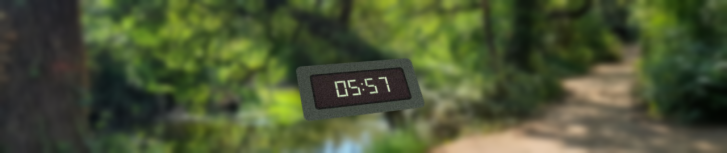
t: 5:57
